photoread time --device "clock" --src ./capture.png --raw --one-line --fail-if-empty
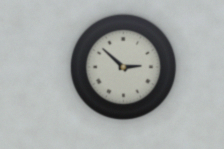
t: 2:52
